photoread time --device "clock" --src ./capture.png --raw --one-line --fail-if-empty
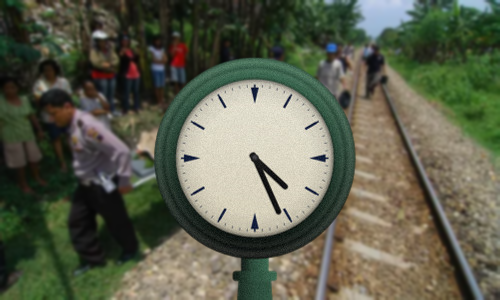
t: 4:26
